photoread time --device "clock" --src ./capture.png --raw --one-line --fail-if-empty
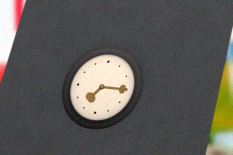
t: 7:15
